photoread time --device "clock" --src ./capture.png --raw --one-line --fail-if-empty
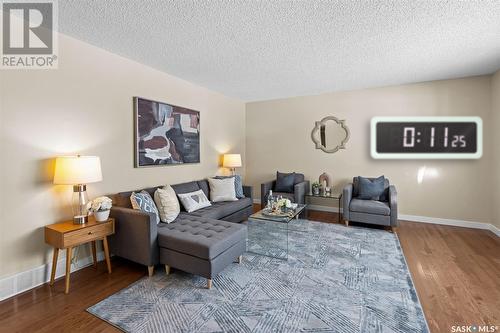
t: 0:11:25
